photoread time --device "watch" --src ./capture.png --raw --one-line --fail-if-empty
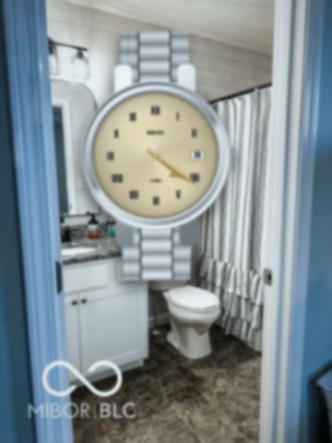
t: 4:21
